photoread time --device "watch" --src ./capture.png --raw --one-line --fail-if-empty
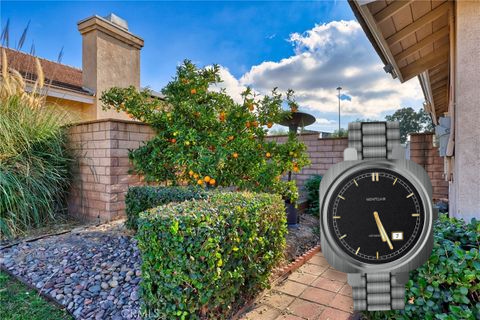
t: 5:26
